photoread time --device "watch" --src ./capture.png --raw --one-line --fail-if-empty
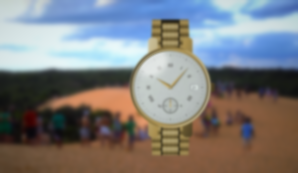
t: 10:07
